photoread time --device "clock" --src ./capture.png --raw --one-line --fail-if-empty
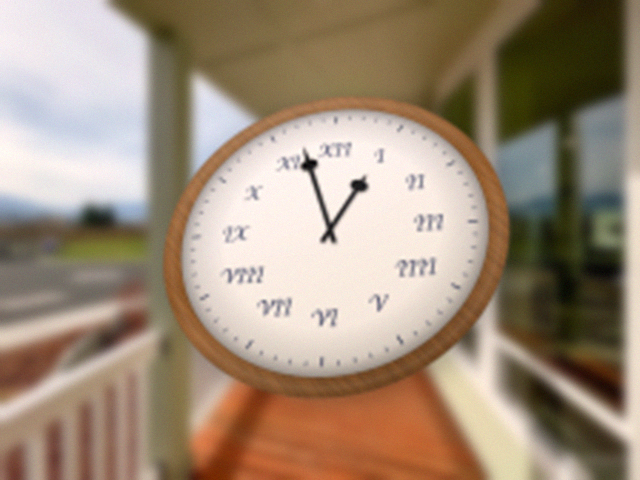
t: 12:57
